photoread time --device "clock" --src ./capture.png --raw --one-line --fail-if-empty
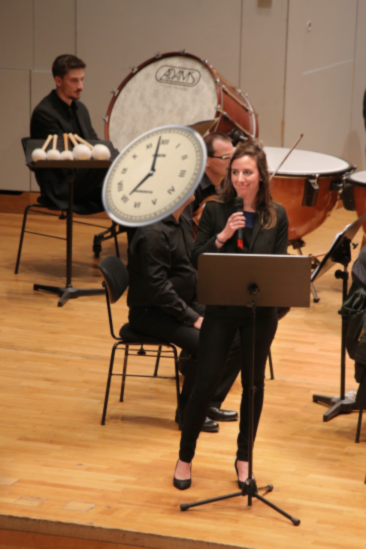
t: 6:58
